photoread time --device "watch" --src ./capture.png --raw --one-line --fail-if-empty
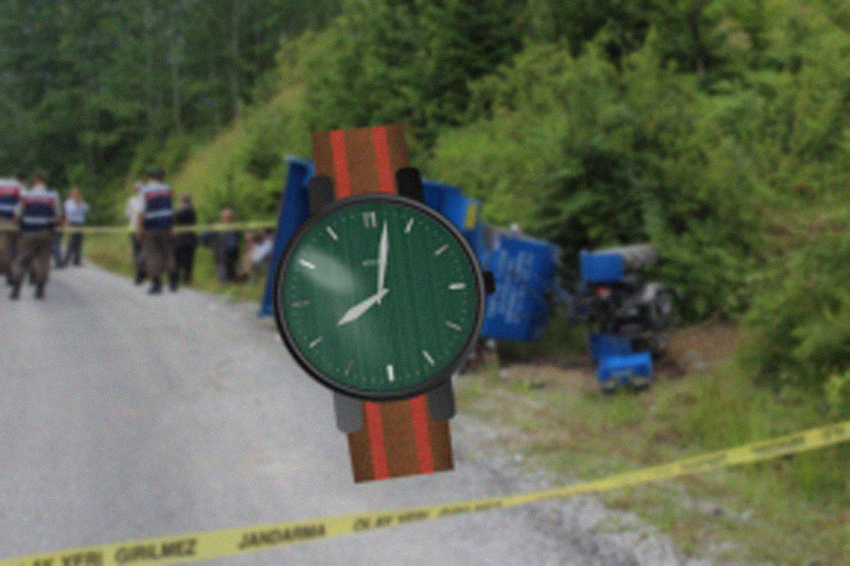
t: 8:02
